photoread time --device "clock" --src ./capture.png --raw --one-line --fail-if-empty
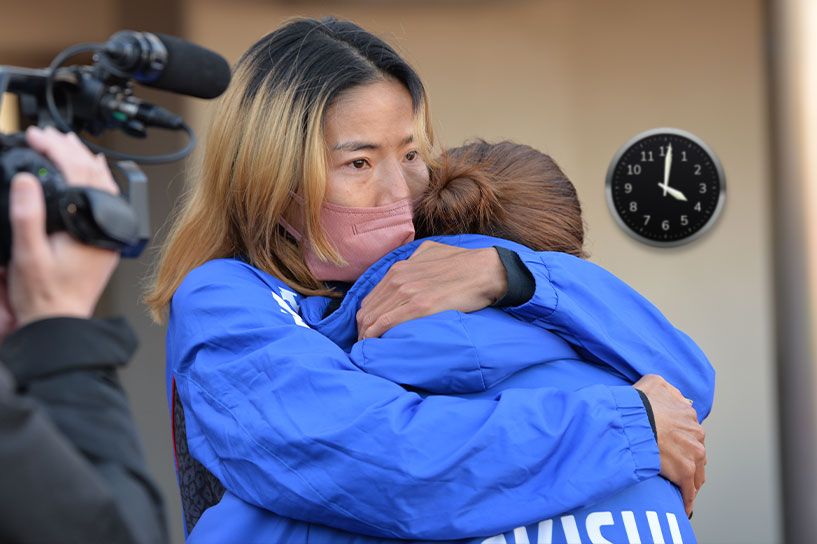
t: 4:01
